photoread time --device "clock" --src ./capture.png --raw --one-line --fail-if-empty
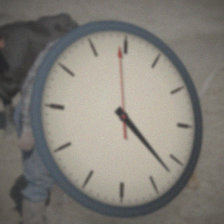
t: 4:21:59
